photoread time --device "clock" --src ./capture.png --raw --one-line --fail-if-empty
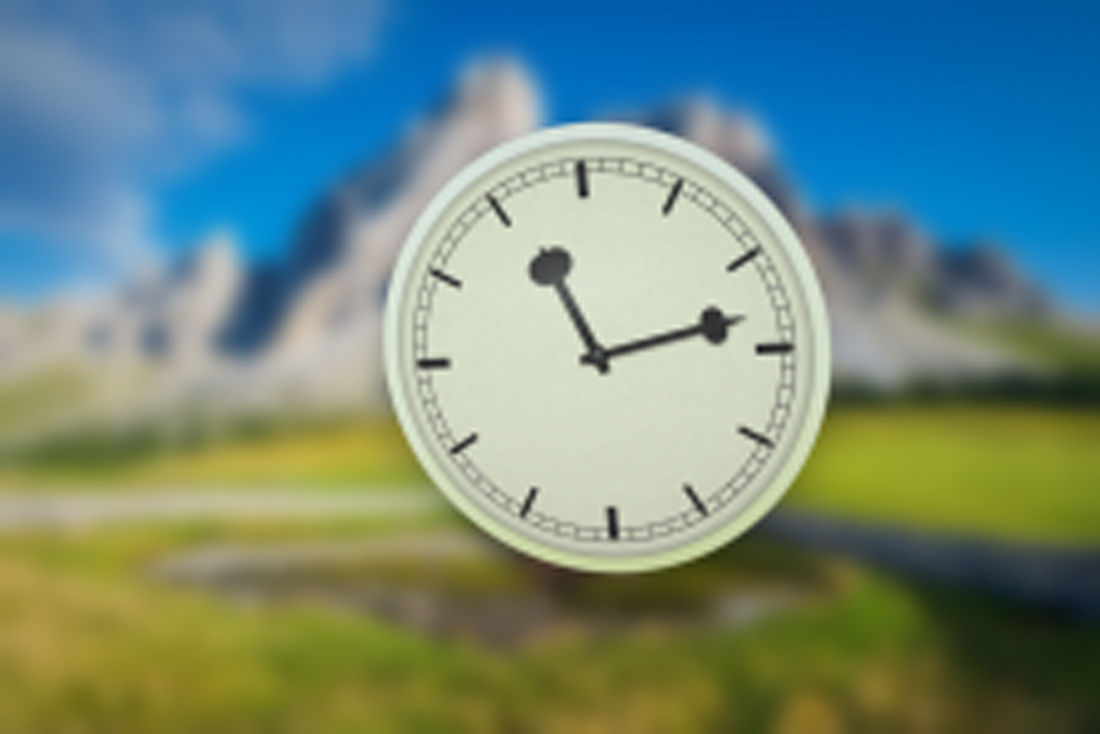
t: 11:13
